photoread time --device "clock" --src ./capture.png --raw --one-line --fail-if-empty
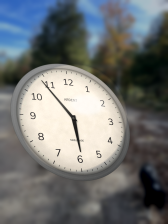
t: 5:54
